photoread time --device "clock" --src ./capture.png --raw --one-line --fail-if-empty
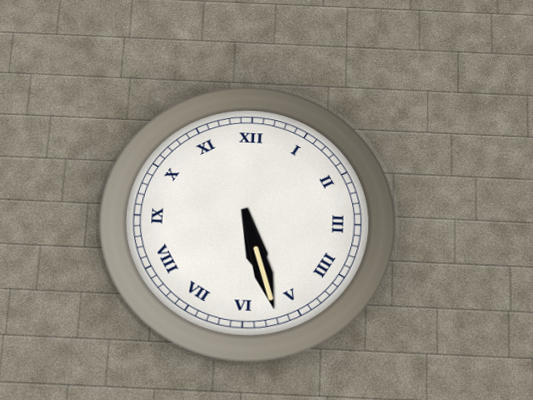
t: 5:27
